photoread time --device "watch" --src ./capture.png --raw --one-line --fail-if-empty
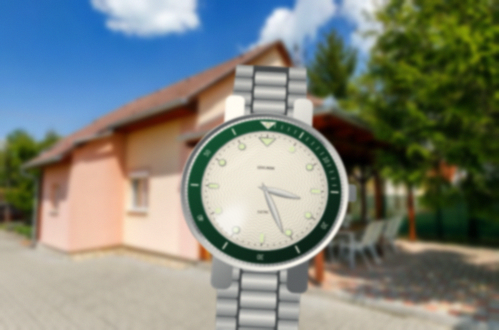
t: 3:26
